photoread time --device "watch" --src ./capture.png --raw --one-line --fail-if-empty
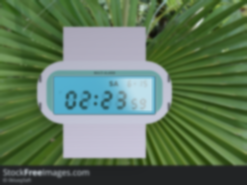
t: 2:23
